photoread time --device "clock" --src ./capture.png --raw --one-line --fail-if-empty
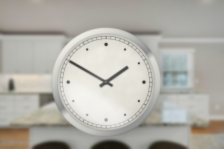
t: 1:50
